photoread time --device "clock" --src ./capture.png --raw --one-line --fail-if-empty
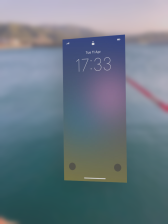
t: 17:33
